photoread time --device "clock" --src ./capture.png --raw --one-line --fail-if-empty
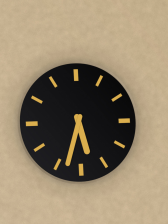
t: 5:33
